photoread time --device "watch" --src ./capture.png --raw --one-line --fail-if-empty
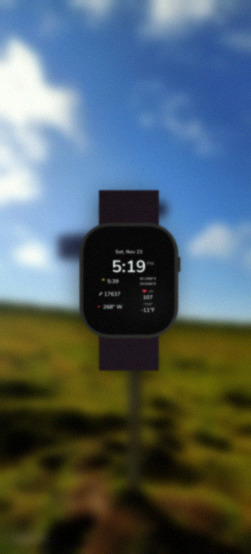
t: 5:19
